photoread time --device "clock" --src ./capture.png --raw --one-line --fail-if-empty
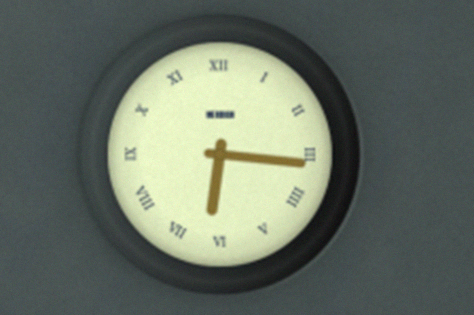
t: 6:16
